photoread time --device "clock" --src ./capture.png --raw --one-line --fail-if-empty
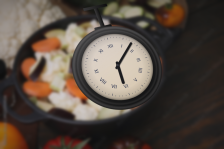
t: 6:08
